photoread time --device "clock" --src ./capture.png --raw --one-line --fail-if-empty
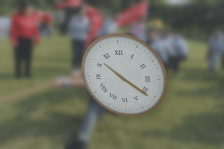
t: 10:21
